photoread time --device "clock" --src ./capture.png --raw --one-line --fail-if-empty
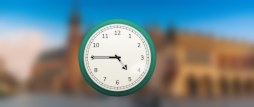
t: 4:45
